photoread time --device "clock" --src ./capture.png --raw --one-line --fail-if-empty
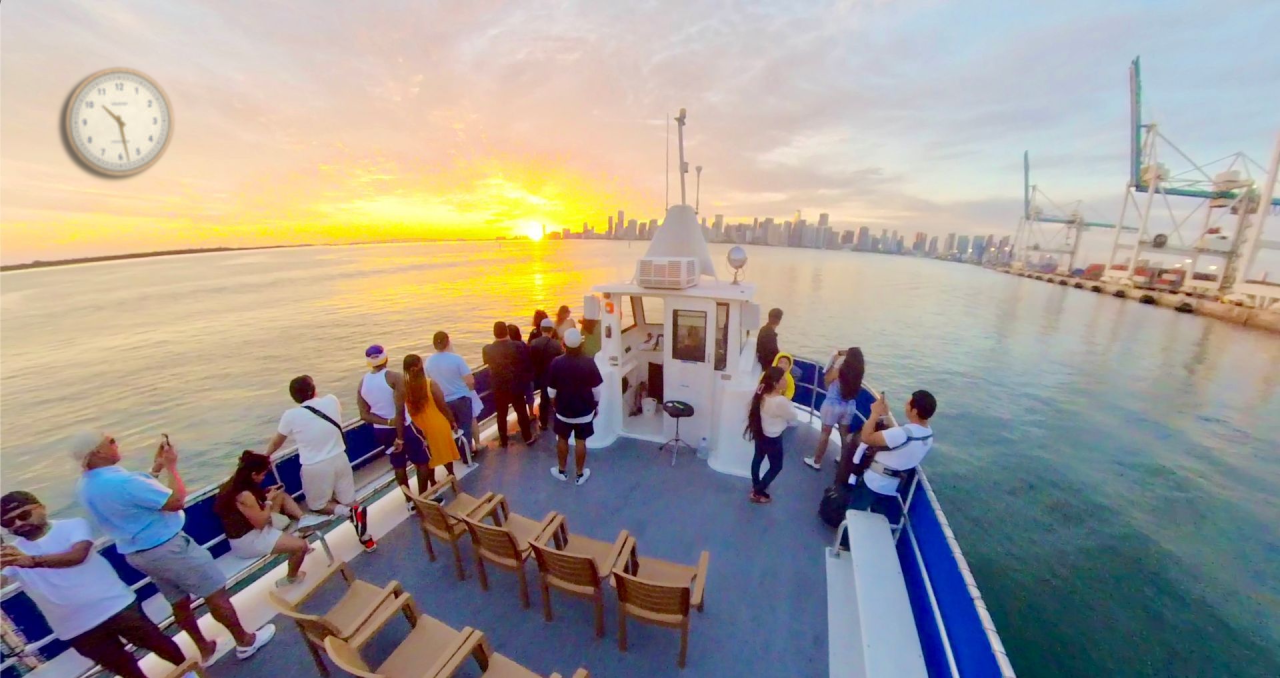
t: 10:28
